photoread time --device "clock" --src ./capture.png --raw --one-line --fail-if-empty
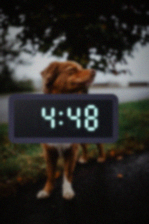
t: 4:48
